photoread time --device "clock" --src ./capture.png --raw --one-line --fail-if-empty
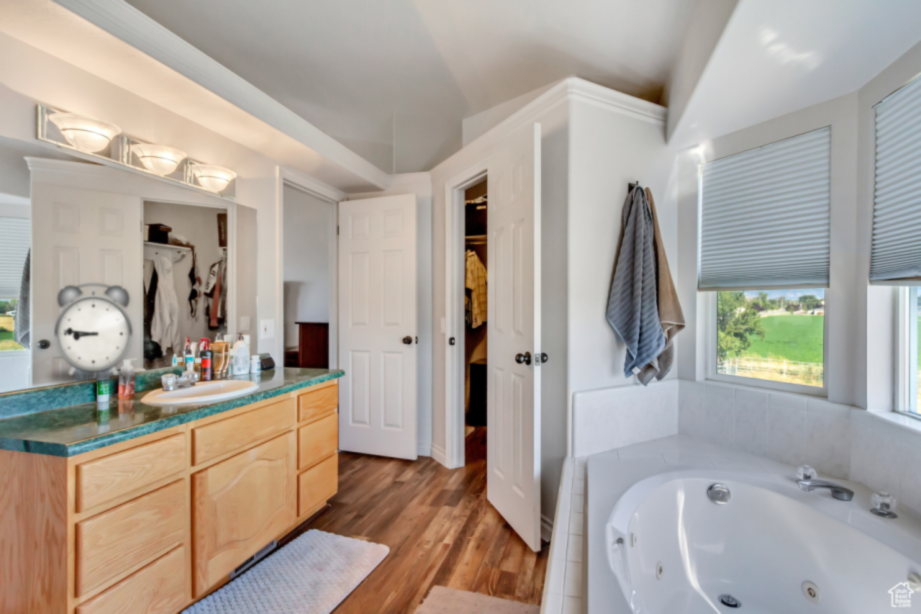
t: 8:46
